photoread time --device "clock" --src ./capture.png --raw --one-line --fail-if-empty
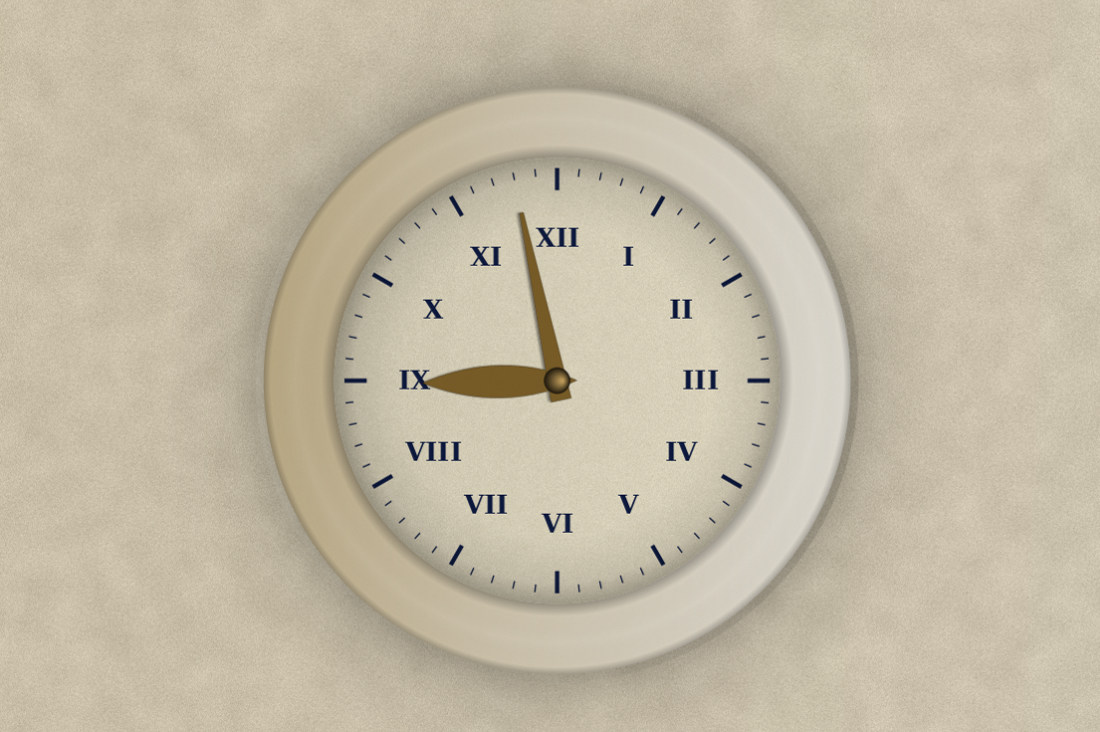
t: 8:58
